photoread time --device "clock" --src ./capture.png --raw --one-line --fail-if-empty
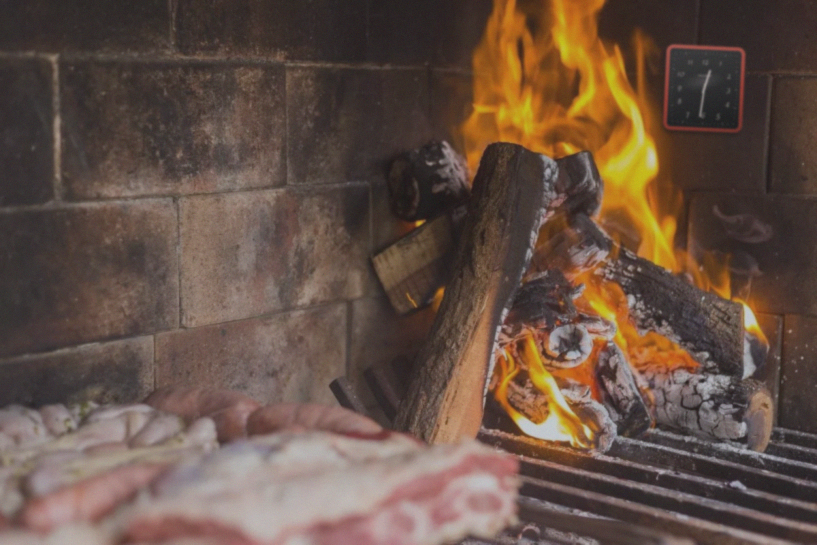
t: 12:31
